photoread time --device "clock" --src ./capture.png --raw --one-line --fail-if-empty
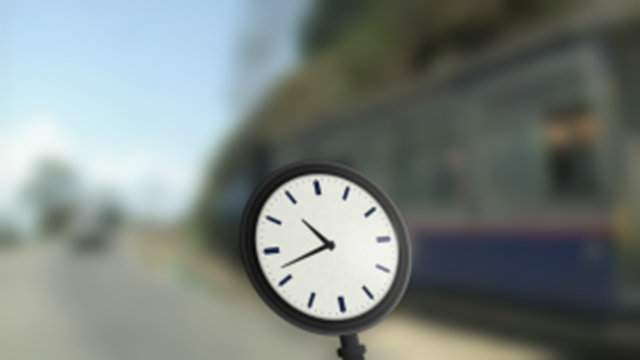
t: 10:42
